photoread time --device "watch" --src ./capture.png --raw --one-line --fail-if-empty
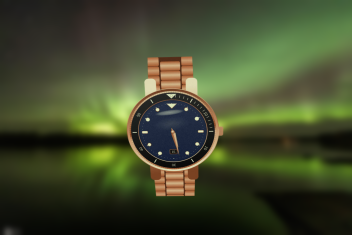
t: 5:28
